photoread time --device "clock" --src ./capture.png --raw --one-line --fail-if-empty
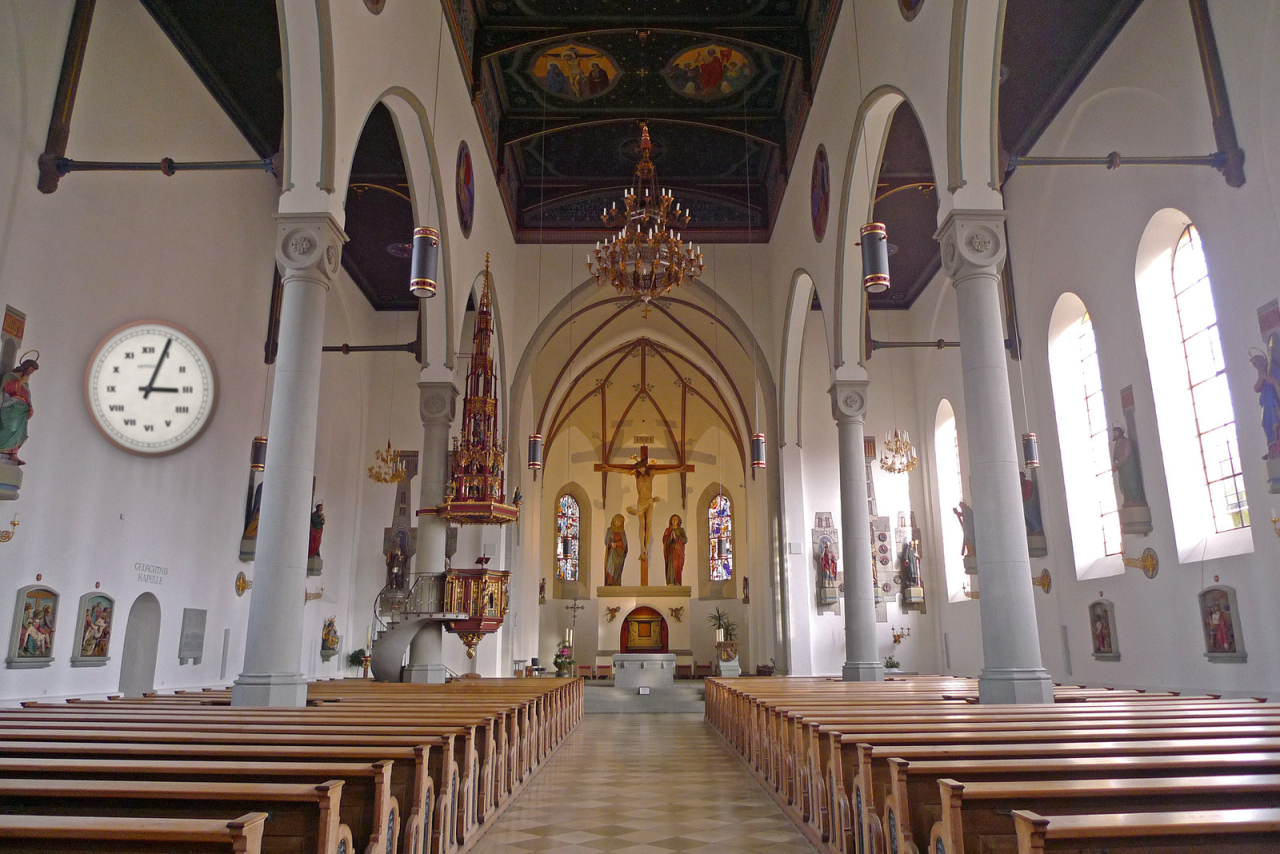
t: 3:04
